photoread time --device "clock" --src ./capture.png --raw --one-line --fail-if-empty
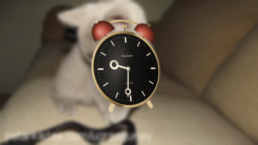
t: 9:31
